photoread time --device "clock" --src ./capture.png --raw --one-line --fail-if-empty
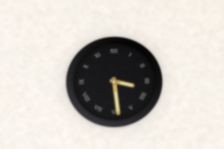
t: 3:29
